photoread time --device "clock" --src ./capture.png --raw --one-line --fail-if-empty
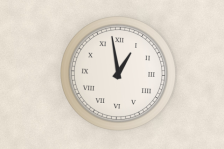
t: 12:58
